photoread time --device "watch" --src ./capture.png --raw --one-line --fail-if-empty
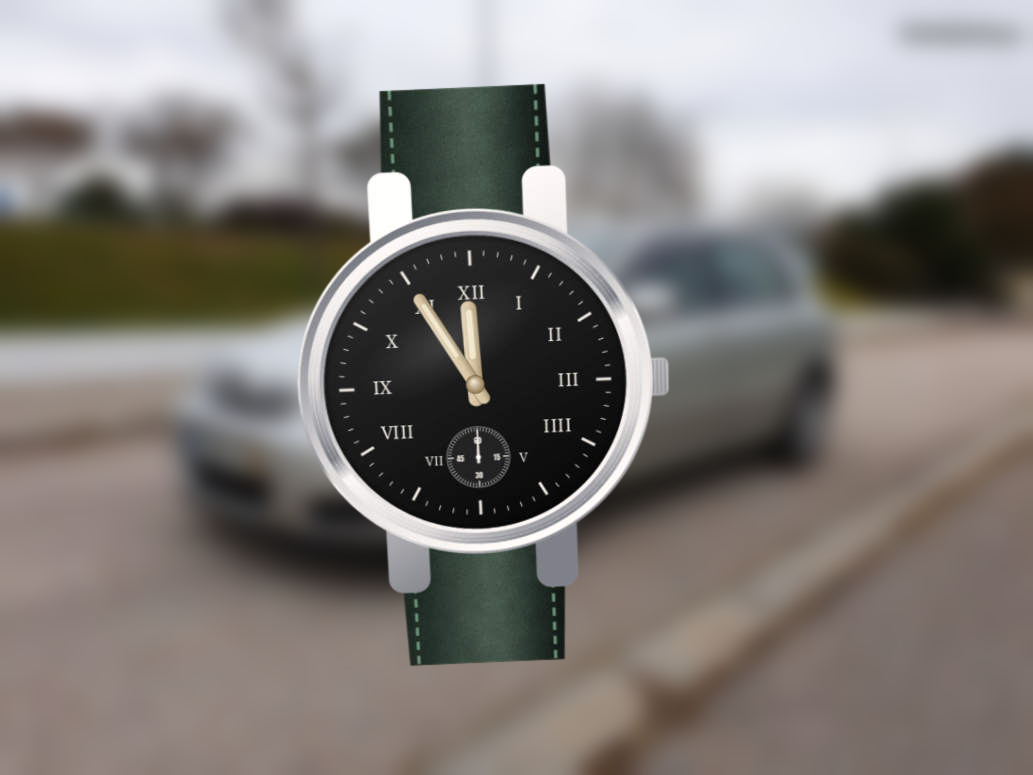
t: 11:55
